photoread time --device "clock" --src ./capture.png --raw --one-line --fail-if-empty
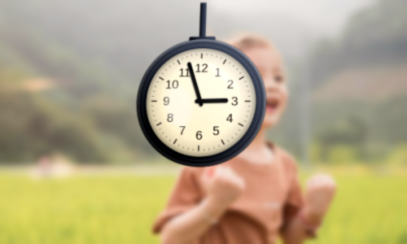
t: 2:57
